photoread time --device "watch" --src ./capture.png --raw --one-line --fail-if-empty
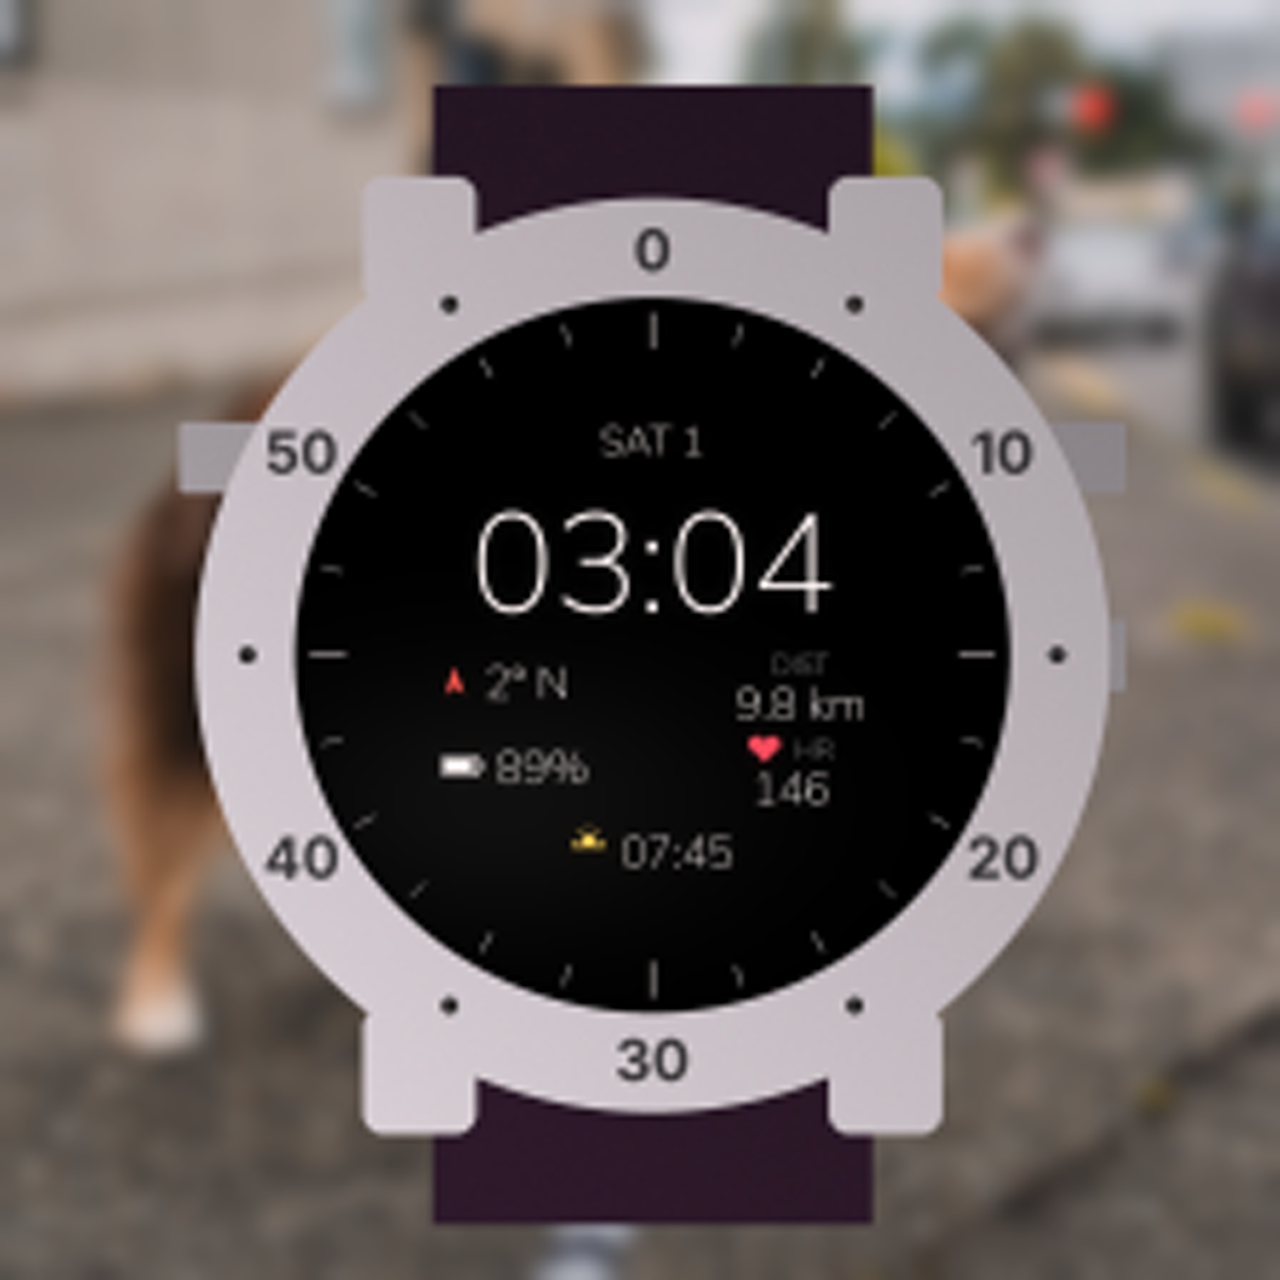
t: 3:04
